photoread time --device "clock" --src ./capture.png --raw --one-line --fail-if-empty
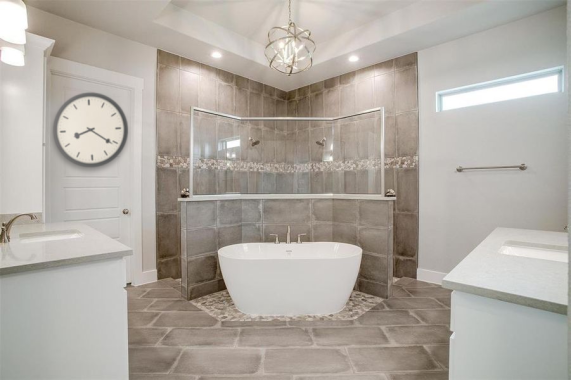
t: 8:21
